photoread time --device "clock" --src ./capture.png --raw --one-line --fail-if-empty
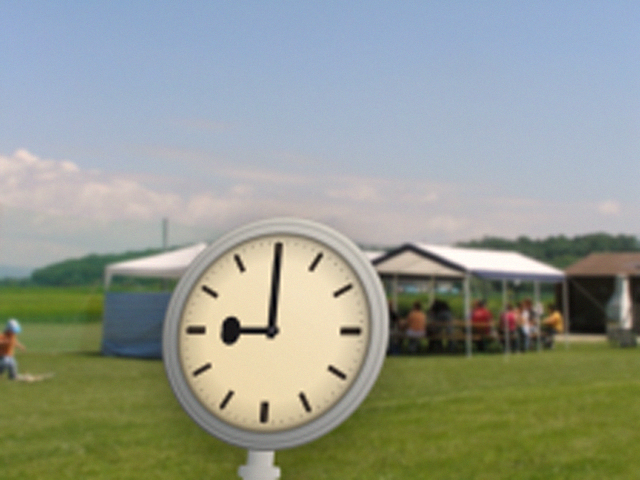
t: 9:00
